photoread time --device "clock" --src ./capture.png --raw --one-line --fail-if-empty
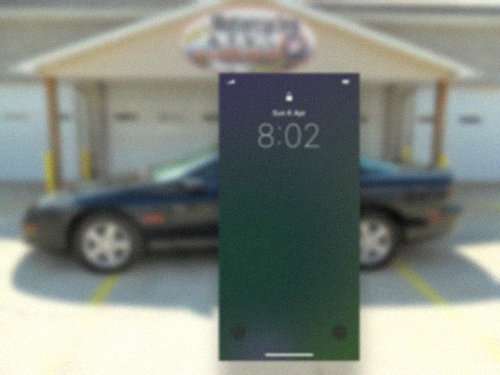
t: 8:02
